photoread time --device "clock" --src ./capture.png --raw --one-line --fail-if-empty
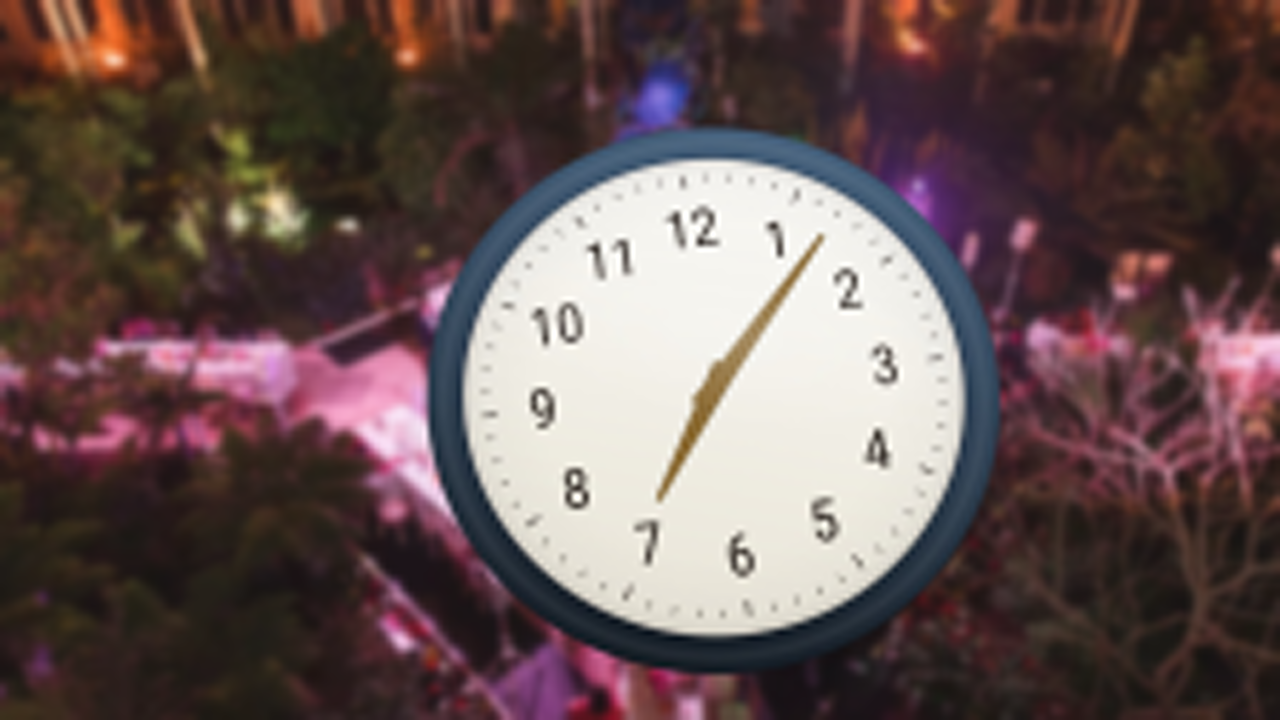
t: 7:07
